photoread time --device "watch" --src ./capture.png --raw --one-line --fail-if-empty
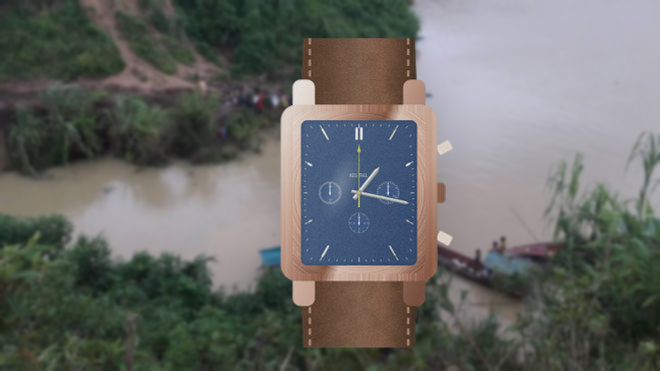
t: 1:17
